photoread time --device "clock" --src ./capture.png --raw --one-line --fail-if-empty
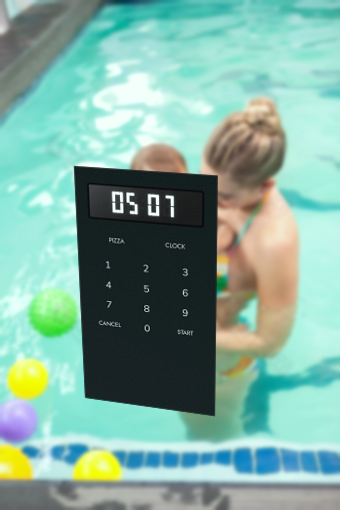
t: 5:07
